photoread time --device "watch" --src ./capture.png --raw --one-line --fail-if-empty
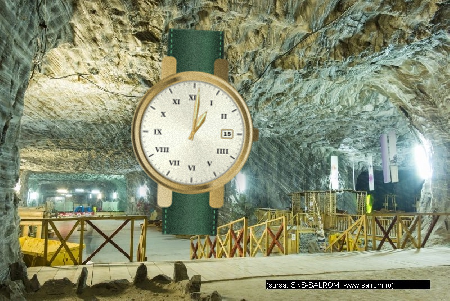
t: 1:01
